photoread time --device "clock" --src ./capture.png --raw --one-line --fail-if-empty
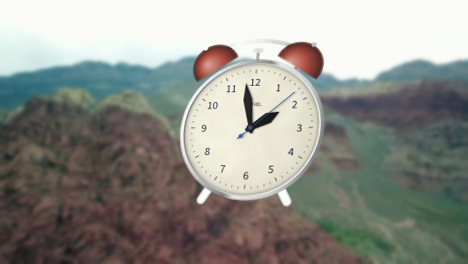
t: 1:58:08
